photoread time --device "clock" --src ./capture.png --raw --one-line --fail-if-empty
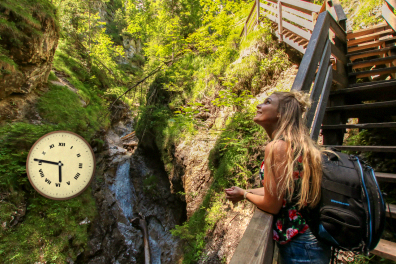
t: 5:46
